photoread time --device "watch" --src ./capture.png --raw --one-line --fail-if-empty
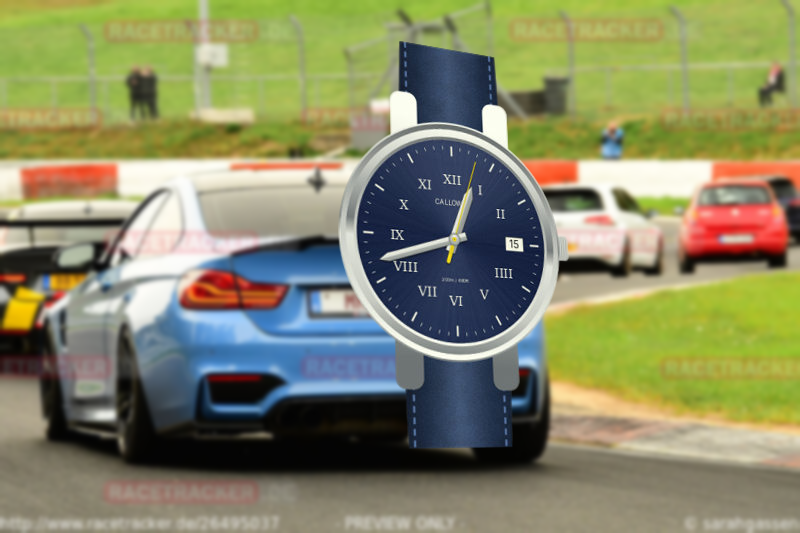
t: 12:42:03
